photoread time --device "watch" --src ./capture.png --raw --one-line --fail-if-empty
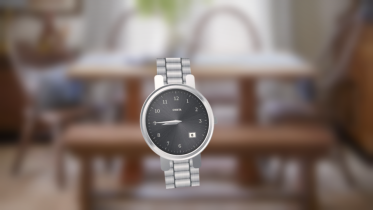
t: 8:45
